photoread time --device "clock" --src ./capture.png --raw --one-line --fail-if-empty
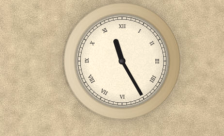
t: 11:25
